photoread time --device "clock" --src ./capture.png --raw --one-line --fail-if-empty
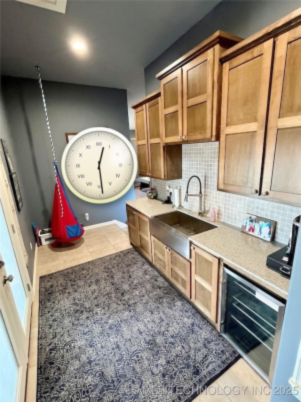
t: 12:29
